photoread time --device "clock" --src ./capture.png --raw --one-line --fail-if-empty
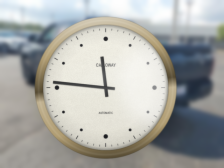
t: 11:46
